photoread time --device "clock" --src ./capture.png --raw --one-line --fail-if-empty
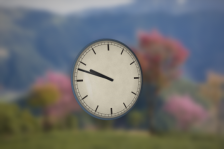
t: 9:48
